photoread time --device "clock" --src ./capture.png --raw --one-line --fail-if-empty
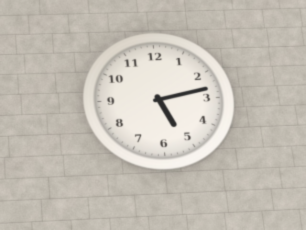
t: 5:13
